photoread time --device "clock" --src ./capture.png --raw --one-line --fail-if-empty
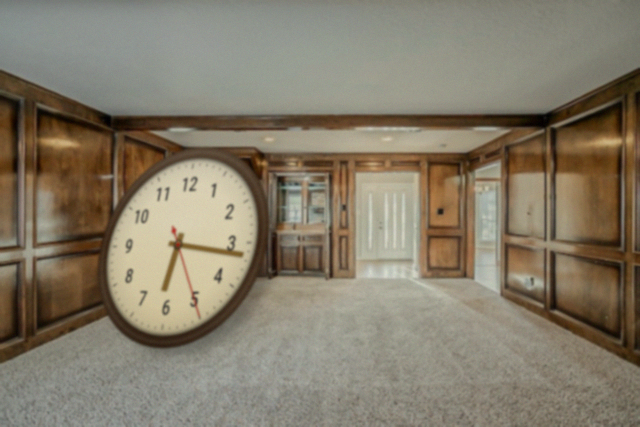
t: 6:16:25
